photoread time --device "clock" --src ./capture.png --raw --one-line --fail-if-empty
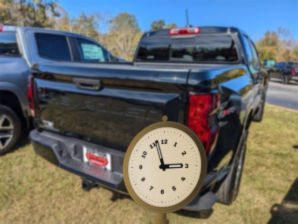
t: 2:57
